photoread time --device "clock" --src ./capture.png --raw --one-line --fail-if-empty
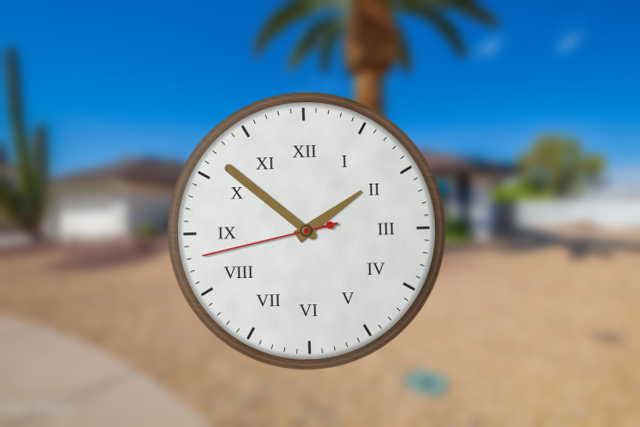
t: 1:51:43
